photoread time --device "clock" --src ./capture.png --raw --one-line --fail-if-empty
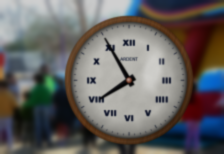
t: 7:55
